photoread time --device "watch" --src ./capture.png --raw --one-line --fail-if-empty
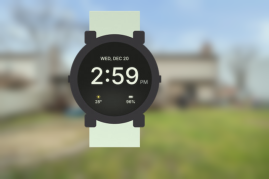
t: 2:59
